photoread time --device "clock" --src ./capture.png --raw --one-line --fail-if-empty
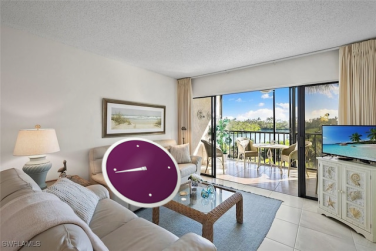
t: 8:44
